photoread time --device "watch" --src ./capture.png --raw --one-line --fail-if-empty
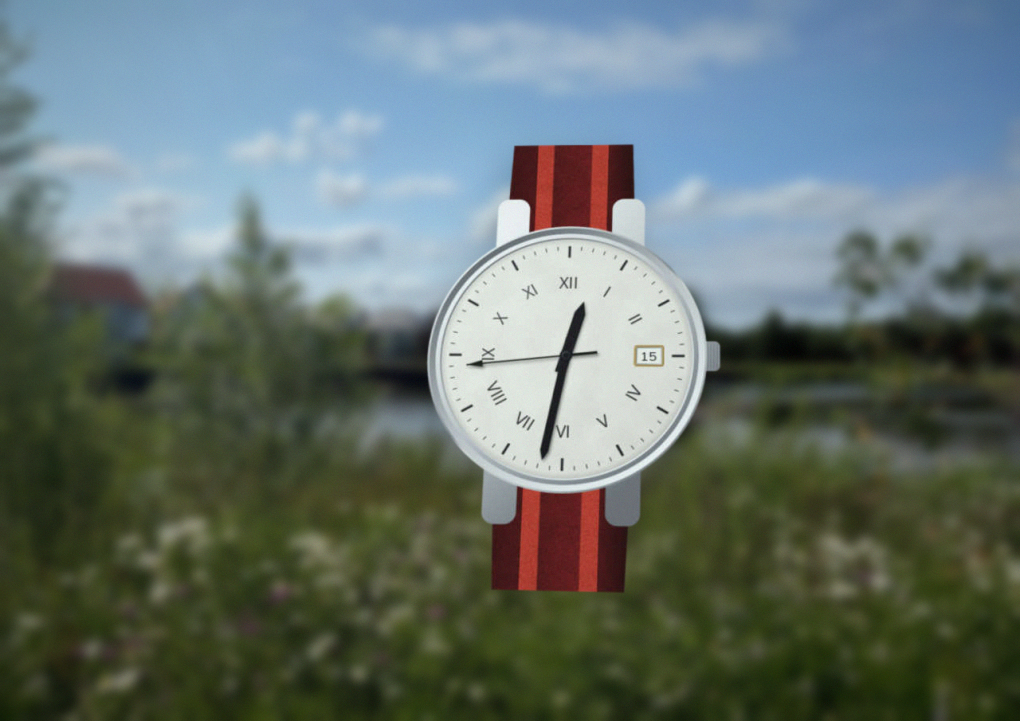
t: 12:31:44
